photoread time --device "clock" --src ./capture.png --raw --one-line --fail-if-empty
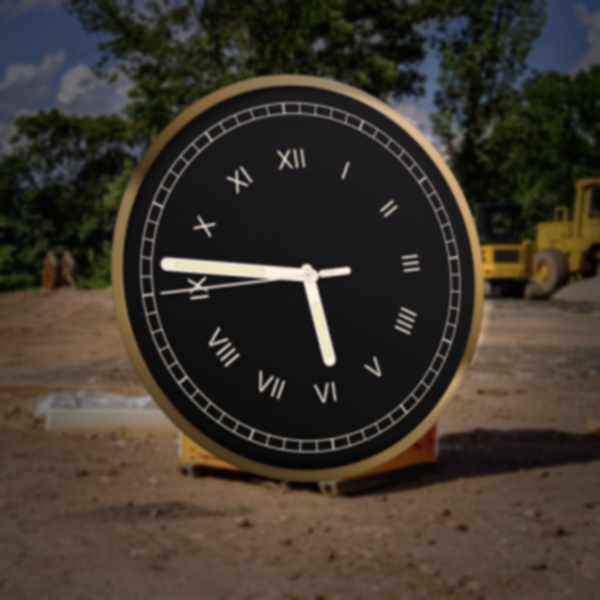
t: 5:46:45
